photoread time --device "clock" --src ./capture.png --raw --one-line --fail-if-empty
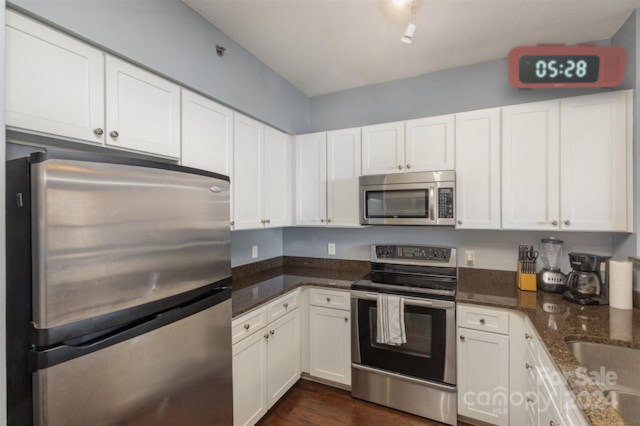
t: 5:28
